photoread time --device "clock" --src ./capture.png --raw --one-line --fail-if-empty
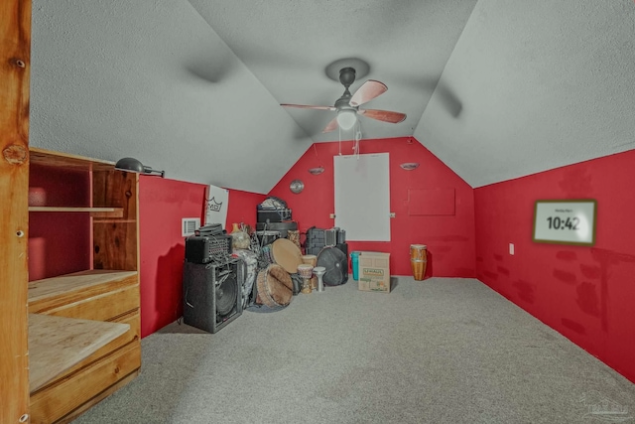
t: 10:42
